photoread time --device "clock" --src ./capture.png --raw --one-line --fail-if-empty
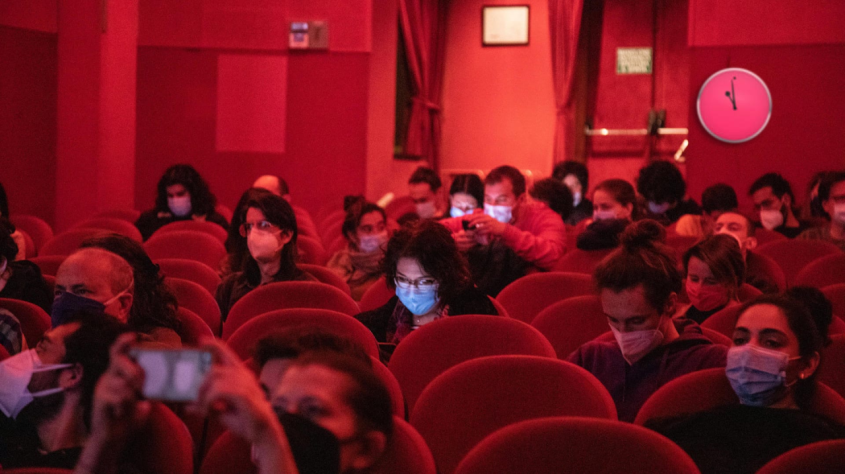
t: 10:59
